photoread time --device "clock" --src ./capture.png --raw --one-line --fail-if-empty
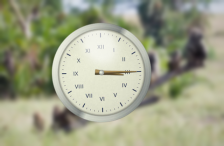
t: 3:15
